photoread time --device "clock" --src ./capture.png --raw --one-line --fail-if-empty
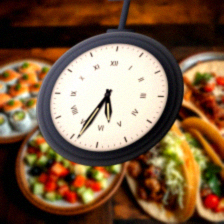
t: 5:34
